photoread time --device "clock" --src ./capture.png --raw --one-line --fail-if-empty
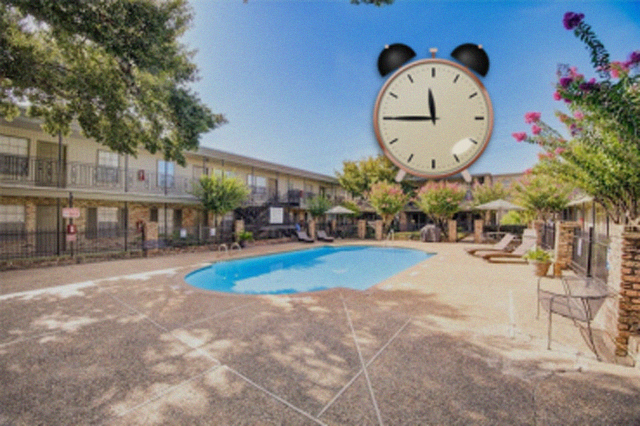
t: 11:45
